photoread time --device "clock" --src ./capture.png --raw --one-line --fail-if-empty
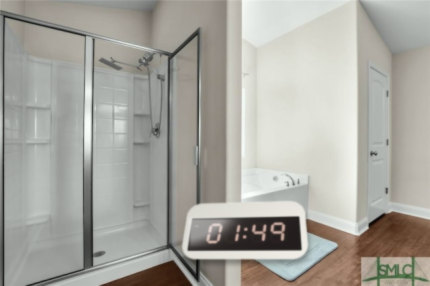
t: 1:49
